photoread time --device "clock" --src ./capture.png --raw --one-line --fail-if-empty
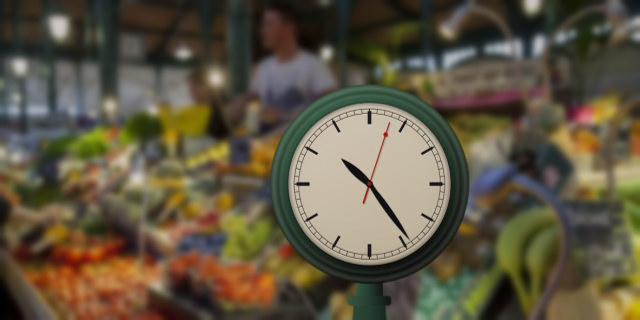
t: 10:24:03
